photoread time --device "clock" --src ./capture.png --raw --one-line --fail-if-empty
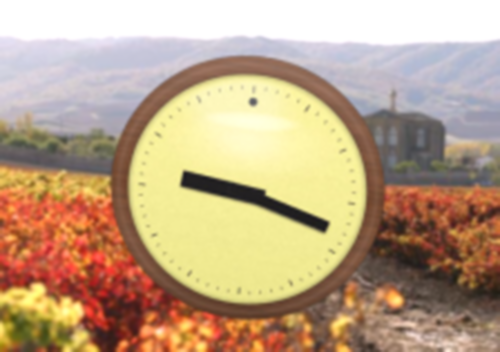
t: 9:18
